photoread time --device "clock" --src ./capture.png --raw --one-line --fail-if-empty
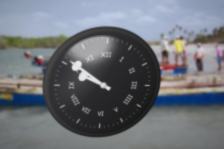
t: 9:51
